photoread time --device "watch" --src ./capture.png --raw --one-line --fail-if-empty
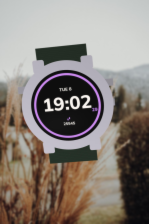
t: 19:02
